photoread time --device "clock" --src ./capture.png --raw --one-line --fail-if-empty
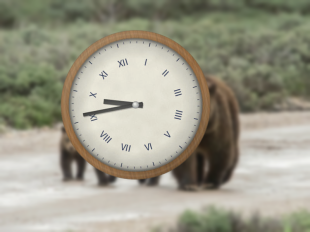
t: 9:46
